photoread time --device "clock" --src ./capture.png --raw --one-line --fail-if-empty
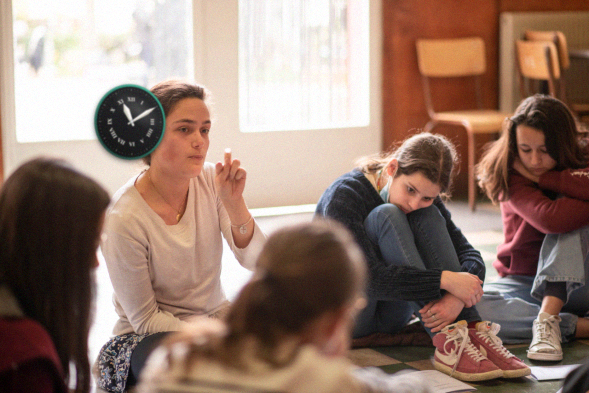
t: 11:10
